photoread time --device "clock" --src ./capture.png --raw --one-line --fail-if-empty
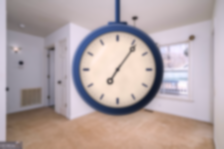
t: 7:06
